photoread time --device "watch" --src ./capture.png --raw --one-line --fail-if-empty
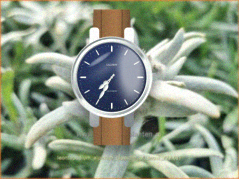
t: 7:35
